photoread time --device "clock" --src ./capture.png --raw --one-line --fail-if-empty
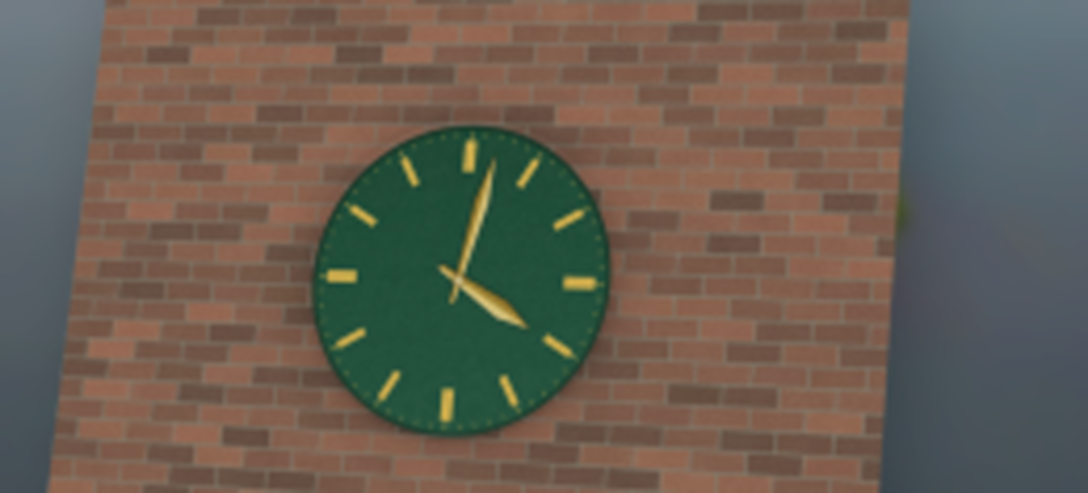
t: 4:02
